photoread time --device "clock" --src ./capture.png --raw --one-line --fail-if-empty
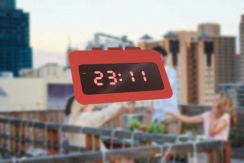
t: 23:11
